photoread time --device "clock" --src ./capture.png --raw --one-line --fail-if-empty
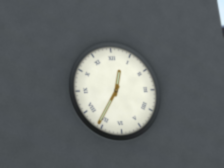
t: 12:36
